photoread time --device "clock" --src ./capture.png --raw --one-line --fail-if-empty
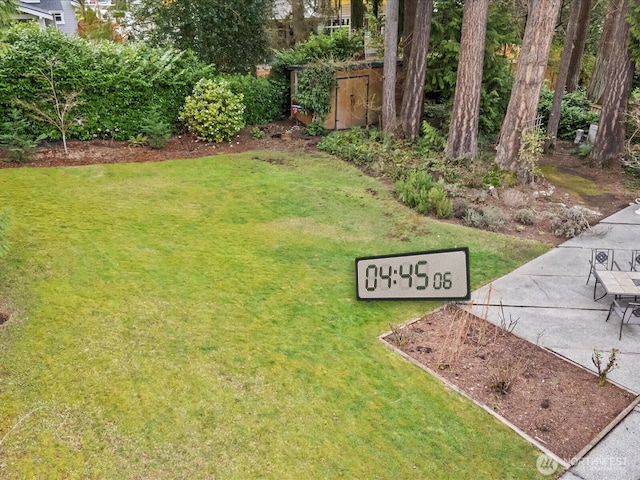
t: 4:45:06
